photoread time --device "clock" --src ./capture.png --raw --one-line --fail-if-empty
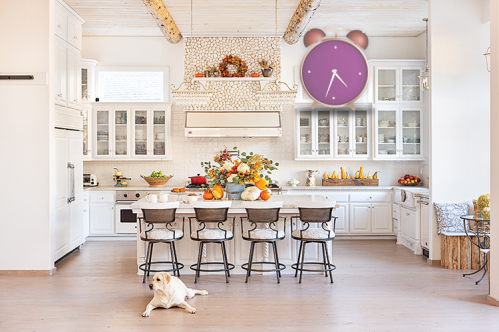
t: 4:33
